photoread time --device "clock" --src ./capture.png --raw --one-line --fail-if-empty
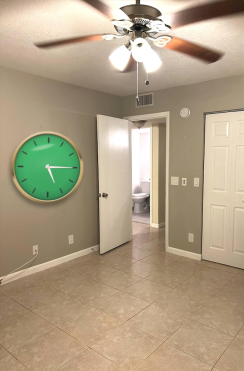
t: 5:15
